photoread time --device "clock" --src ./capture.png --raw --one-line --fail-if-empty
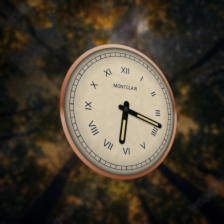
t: 6:18
